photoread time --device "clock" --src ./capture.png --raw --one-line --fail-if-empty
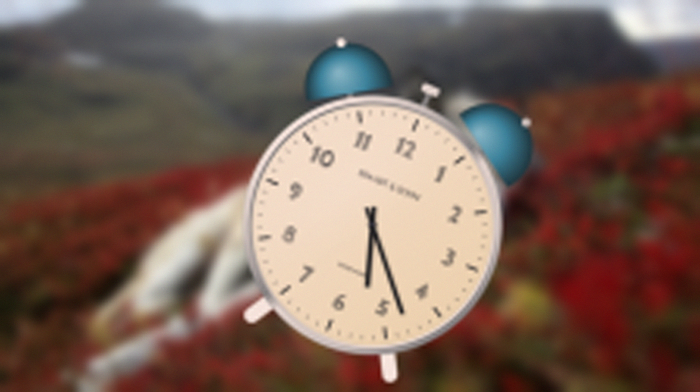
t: 5:23
